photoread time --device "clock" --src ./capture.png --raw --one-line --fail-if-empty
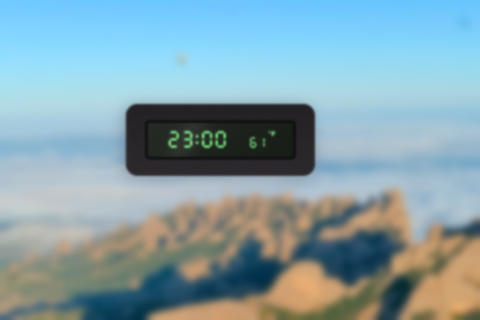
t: 23:00
